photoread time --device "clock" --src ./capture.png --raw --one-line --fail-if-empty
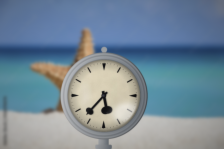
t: 5:37
